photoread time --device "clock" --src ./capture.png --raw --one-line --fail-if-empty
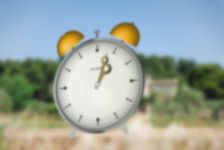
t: 1:03
